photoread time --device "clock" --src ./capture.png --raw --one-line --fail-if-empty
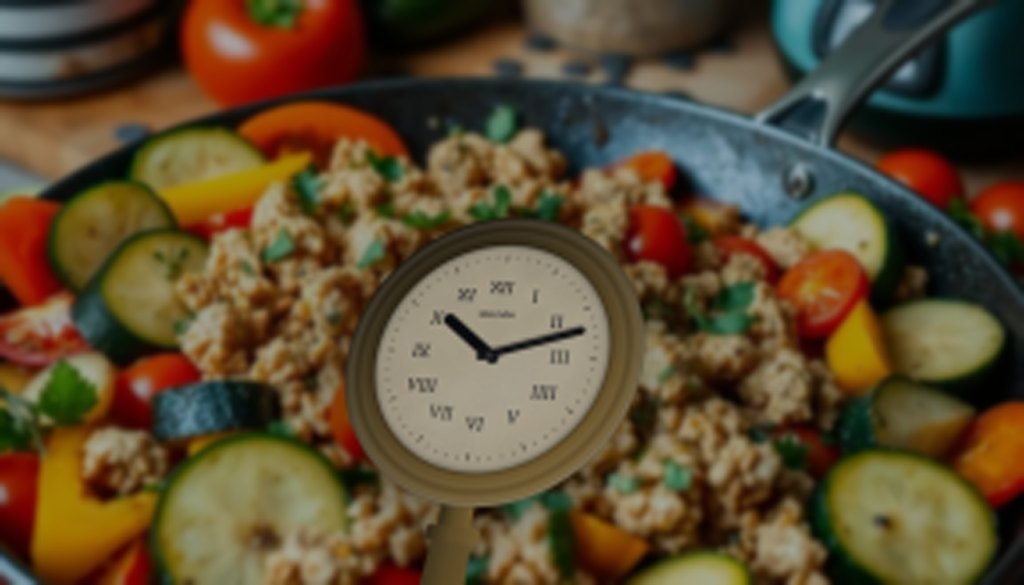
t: 10:12
